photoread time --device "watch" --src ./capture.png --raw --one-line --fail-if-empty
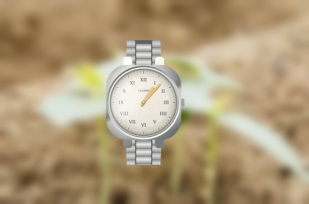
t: 1:07
